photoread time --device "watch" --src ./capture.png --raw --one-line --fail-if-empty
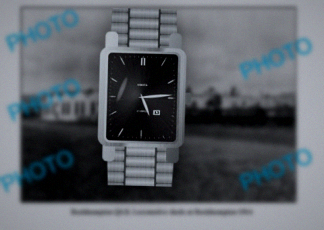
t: 5:14
